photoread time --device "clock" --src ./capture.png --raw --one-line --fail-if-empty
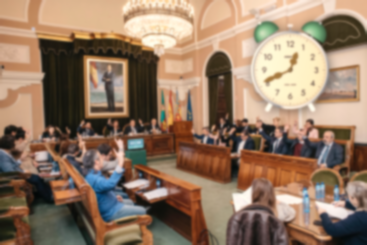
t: 12:41
